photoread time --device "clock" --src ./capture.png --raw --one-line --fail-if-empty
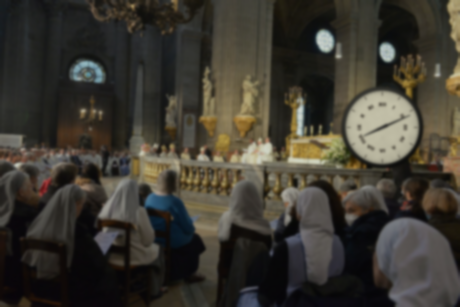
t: 8:11
